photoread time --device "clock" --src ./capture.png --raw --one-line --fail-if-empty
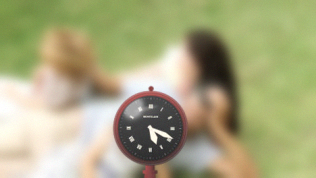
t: 5:19
